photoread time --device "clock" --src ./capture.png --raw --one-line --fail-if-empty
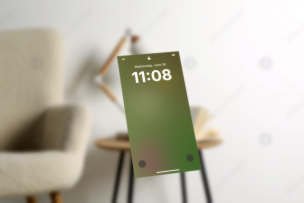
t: 11:08
